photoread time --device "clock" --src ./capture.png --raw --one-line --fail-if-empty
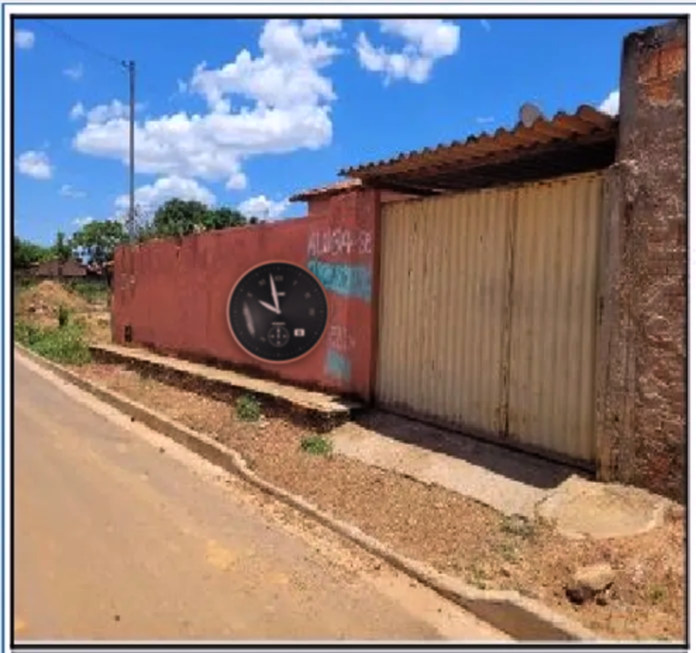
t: 9:58
